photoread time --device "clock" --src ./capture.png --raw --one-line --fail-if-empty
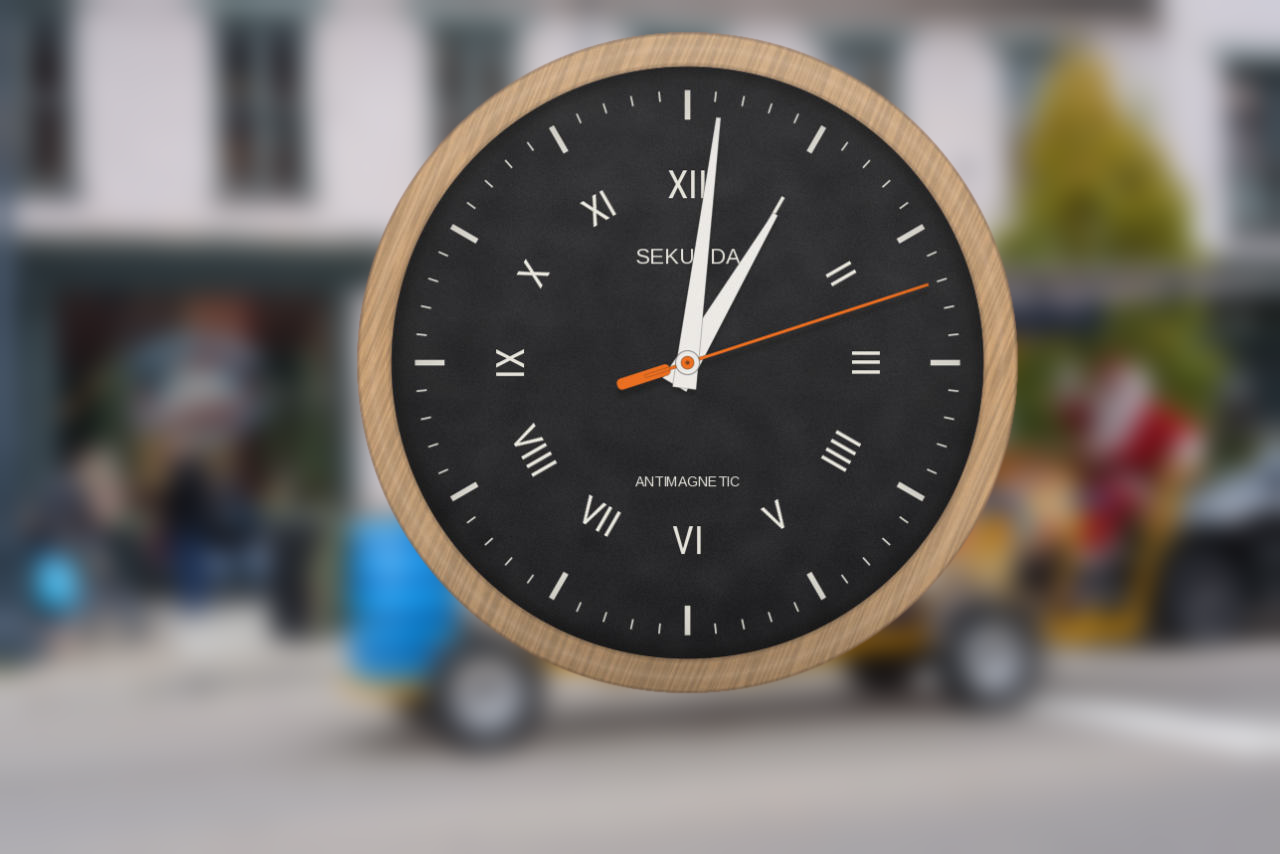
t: 1:01:12
